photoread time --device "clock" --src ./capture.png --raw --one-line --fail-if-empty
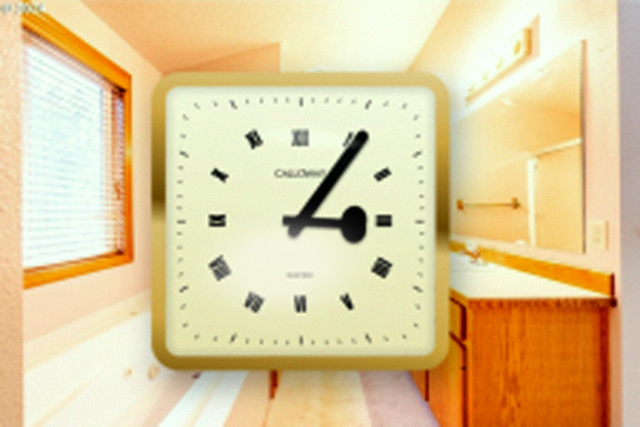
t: 3:06
